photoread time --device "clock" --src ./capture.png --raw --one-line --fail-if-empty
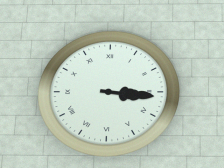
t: 3:16
